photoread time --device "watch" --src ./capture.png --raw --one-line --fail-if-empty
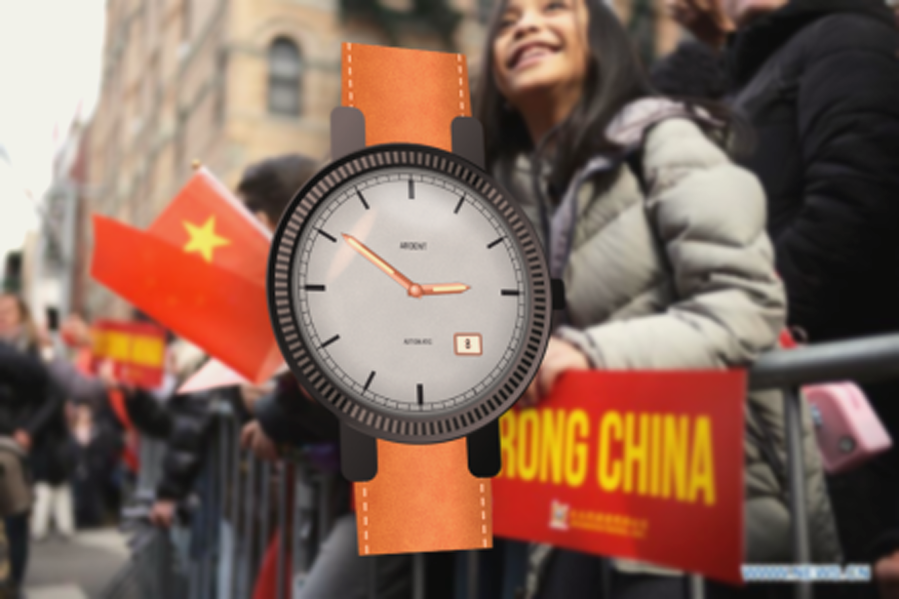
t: 2:51
